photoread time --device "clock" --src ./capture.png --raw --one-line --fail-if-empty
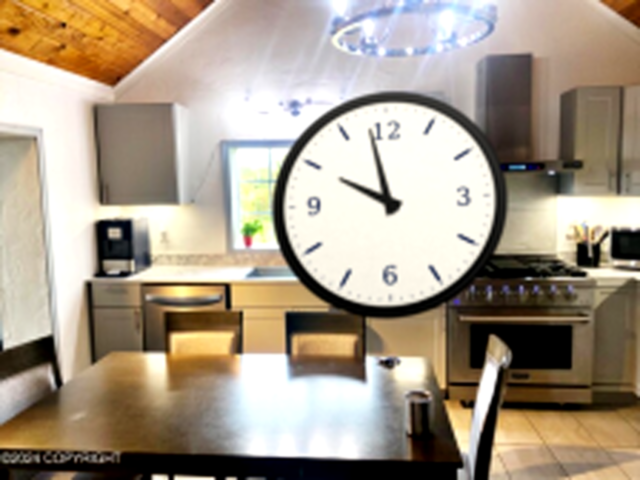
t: 9:58
